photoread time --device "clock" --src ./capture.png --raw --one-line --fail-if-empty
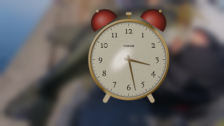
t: 3:28
